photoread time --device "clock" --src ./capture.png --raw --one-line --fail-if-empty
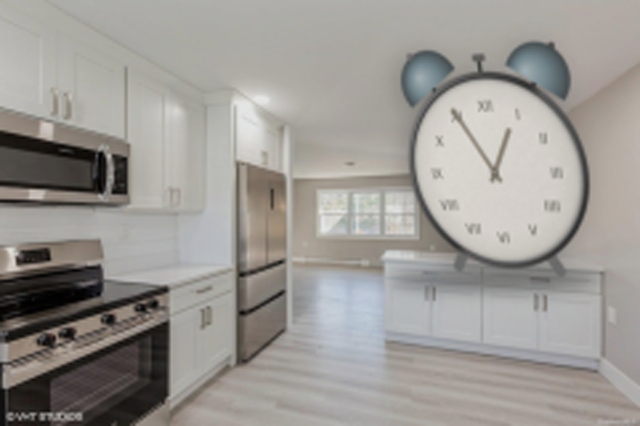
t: 12:55
